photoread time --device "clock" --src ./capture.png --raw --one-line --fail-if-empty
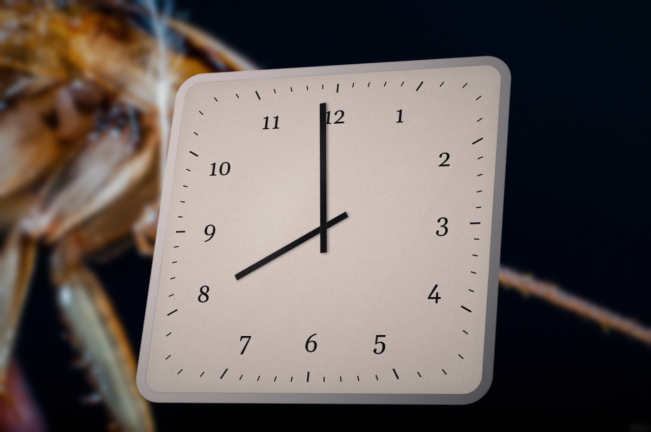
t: 7:59
